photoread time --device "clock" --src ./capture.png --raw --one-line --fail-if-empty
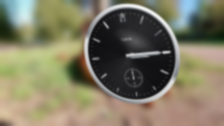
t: 3:15
